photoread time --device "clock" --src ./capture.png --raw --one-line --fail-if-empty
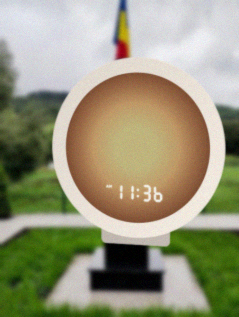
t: 11:36
